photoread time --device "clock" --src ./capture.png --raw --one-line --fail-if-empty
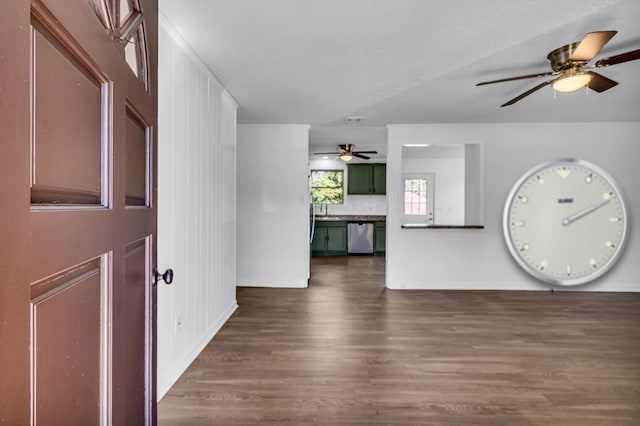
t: 2:11
